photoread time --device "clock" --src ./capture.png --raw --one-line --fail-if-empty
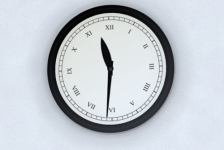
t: 11:31
